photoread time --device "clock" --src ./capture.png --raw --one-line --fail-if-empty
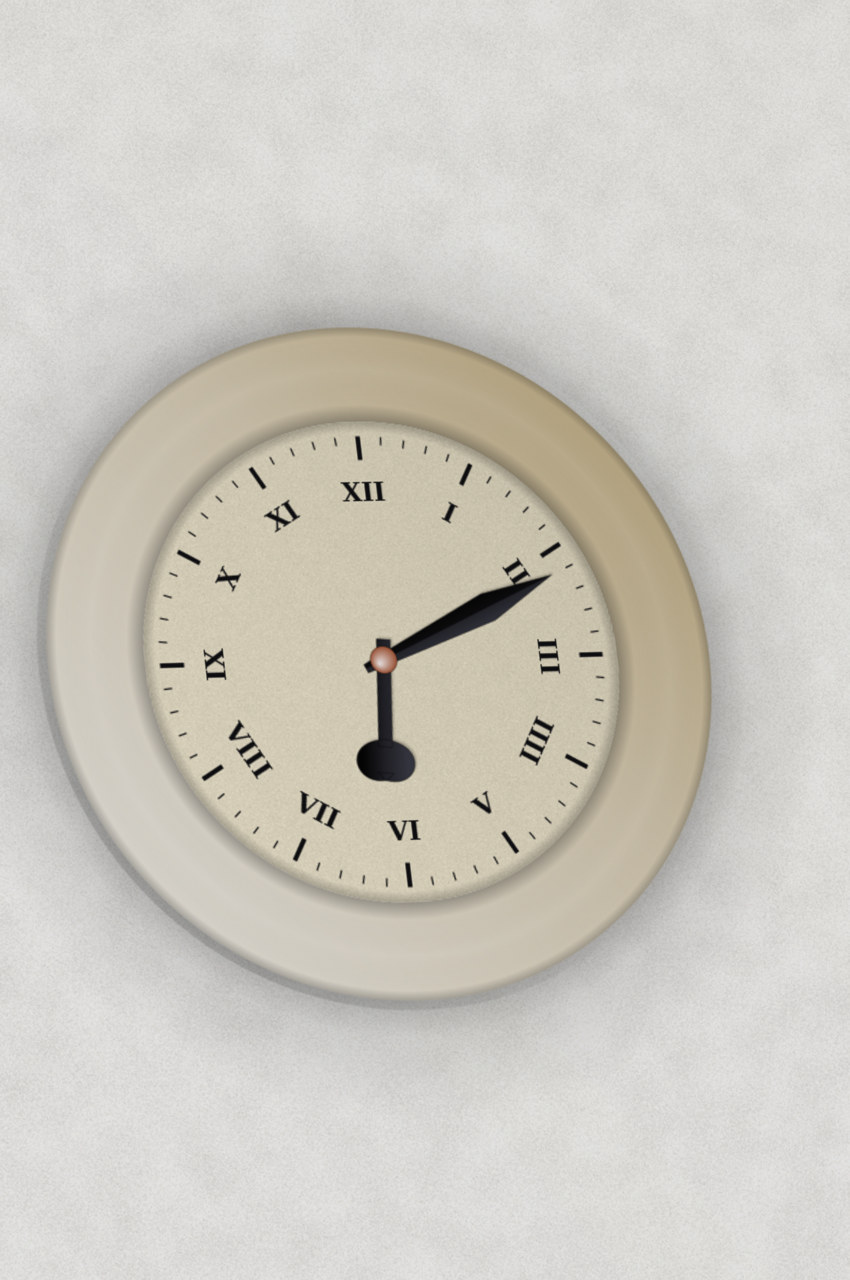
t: 6:11
